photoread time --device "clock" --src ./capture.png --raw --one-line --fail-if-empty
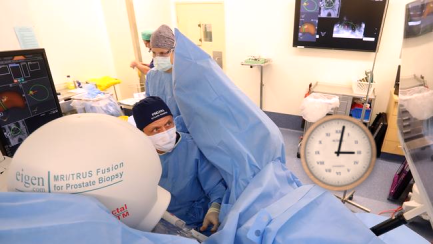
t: 3:02
